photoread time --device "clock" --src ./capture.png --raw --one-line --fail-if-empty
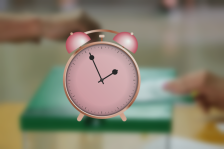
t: 1:56
